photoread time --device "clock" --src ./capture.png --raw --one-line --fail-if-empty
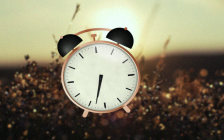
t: 6:33
